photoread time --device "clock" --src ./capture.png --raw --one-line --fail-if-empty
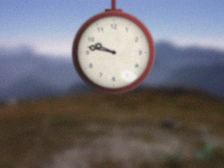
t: 9:47
